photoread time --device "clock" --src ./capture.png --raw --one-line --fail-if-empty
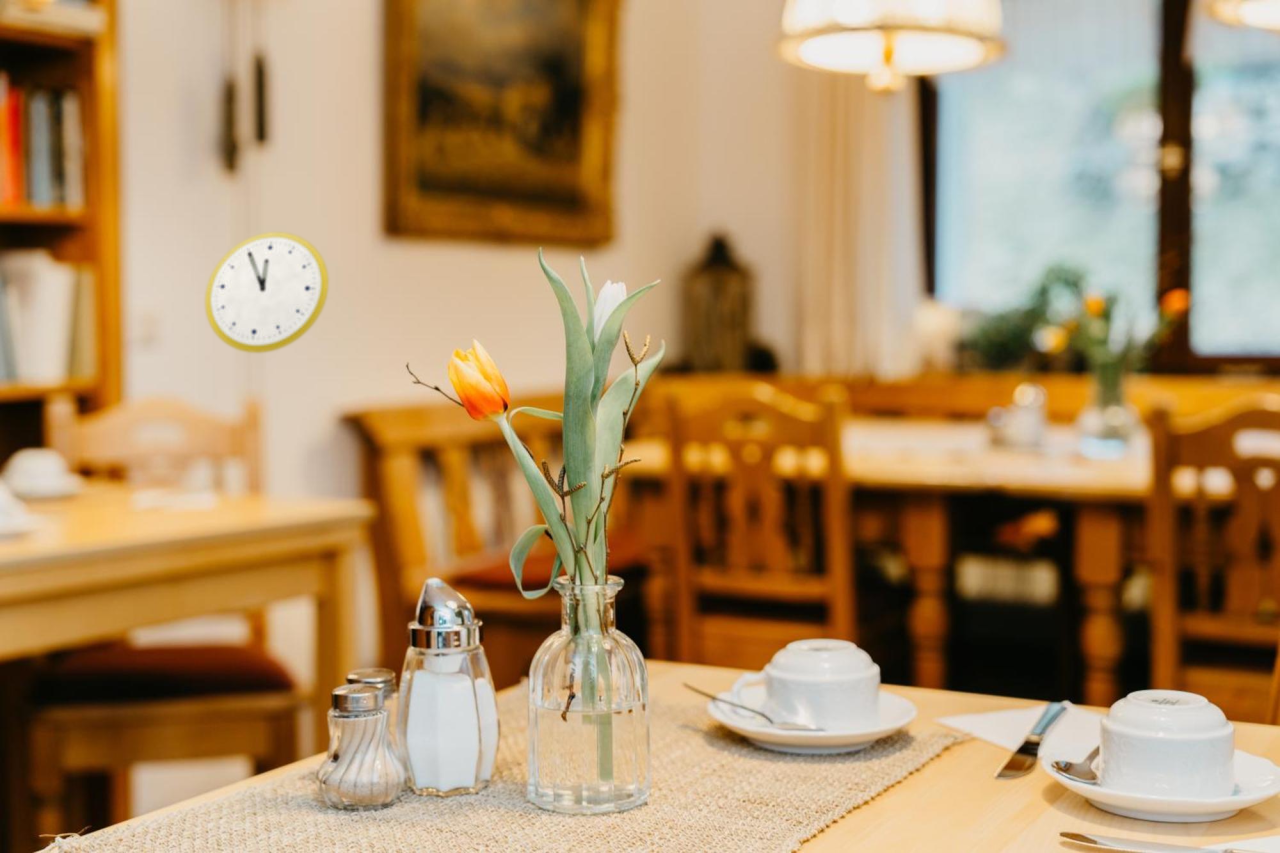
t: 11:55
